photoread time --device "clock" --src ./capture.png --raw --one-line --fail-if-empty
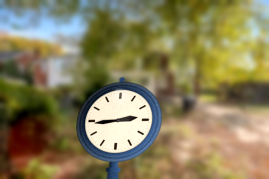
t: 2:44
